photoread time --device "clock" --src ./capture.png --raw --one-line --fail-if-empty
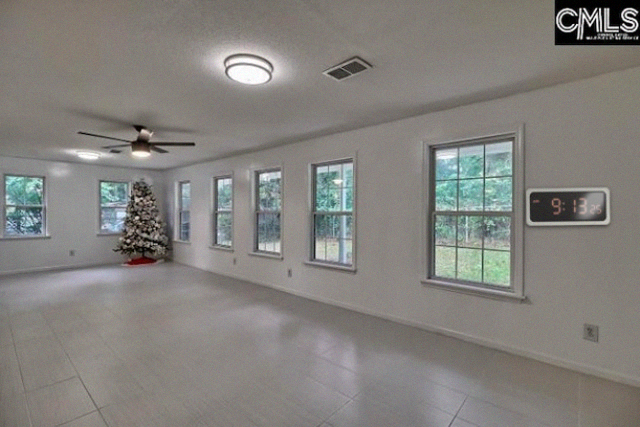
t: 9:13:25
